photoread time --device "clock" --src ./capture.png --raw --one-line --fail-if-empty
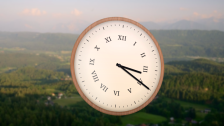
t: 3:20
